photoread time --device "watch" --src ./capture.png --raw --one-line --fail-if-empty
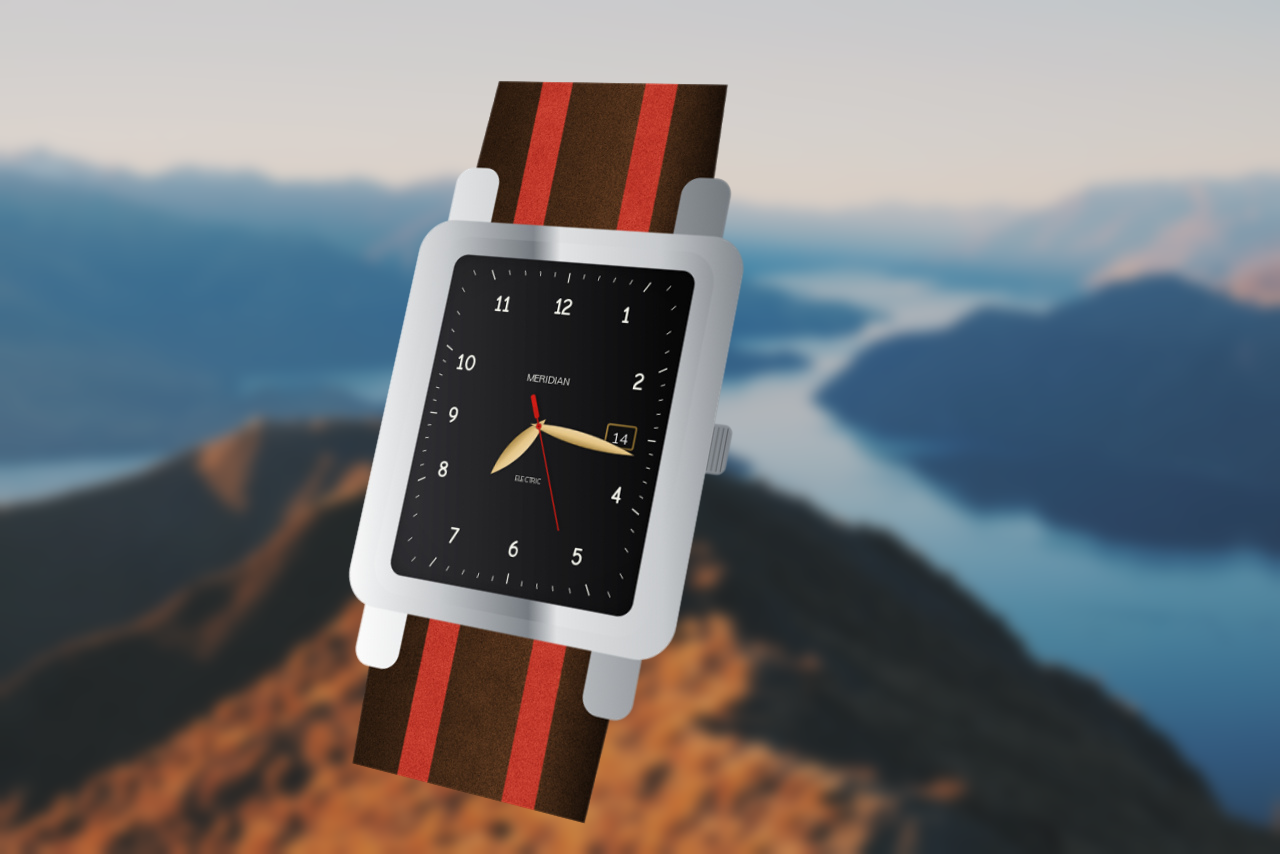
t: 7:16:26
